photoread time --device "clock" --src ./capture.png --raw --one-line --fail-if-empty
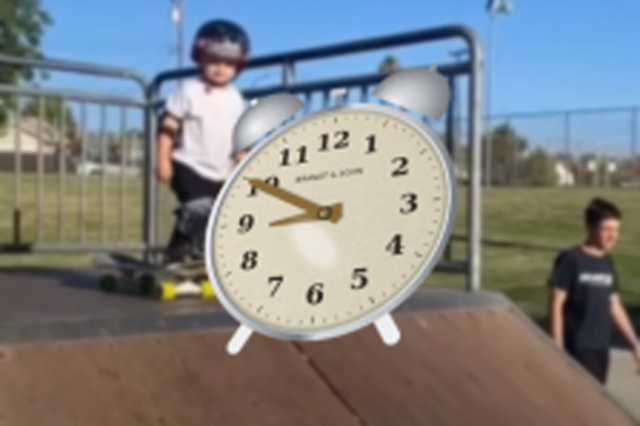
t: 8:50
